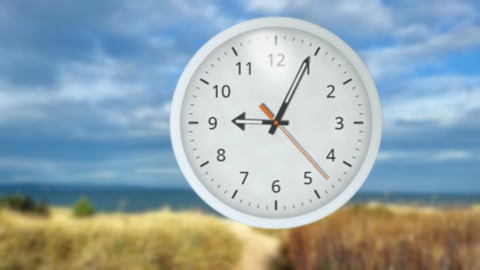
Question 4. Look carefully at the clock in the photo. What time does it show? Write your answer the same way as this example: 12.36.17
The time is 9.04.23
